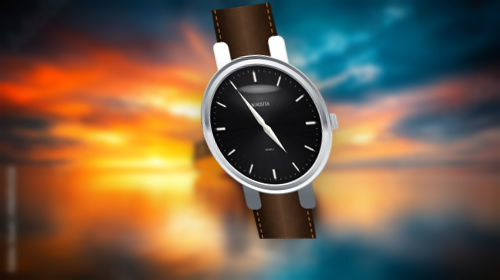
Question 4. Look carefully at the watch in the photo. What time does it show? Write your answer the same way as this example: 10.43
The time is 4.55
